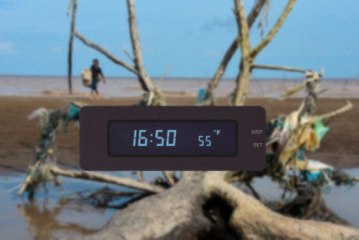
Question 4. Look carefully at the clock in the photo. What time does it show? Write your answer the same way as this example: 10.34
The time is 16.50
